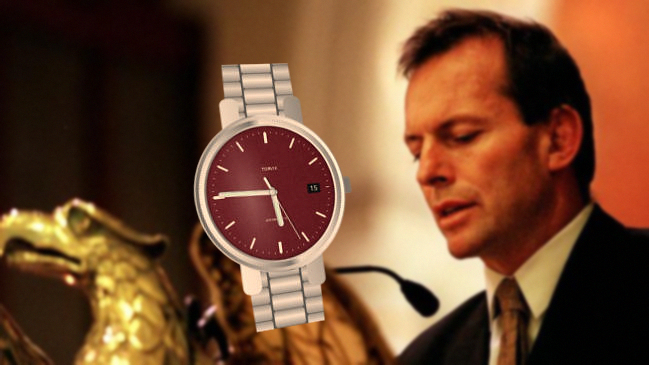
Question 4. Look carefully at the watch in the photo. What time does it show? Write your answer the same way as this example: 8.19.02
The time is 5.45.26
